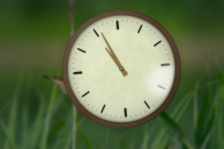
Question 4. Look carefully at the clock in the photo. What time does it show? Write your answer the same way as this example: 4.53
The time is 10.56
